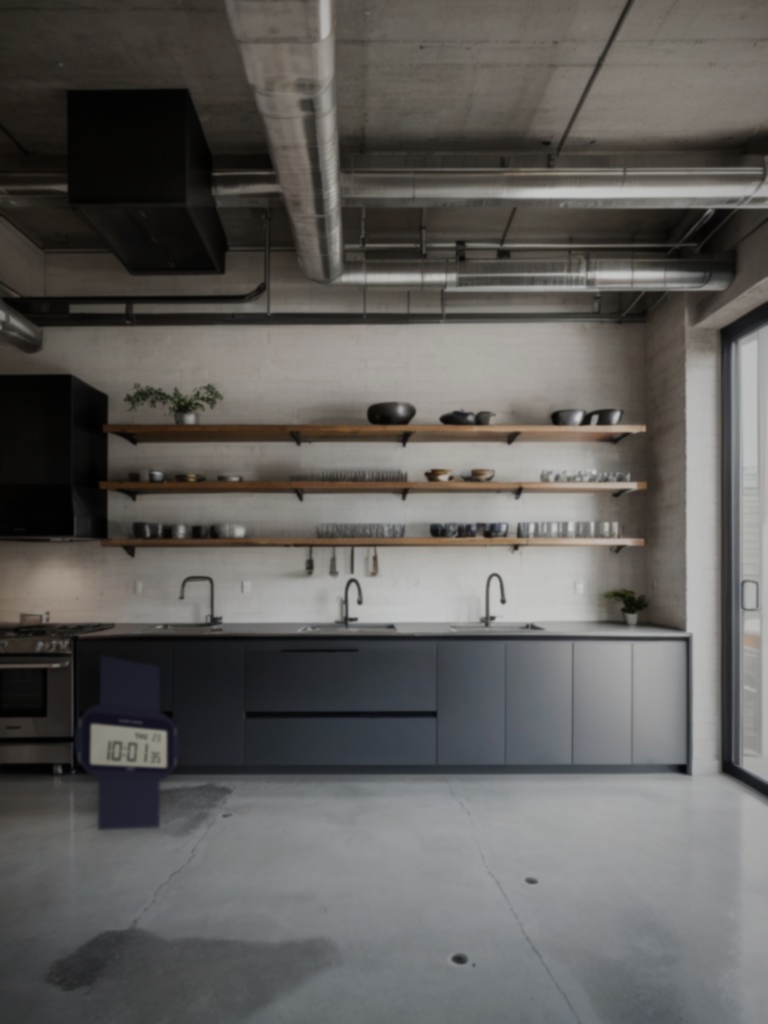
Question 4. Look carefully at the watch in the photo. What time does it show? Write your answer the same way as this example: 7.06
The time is 10.01
